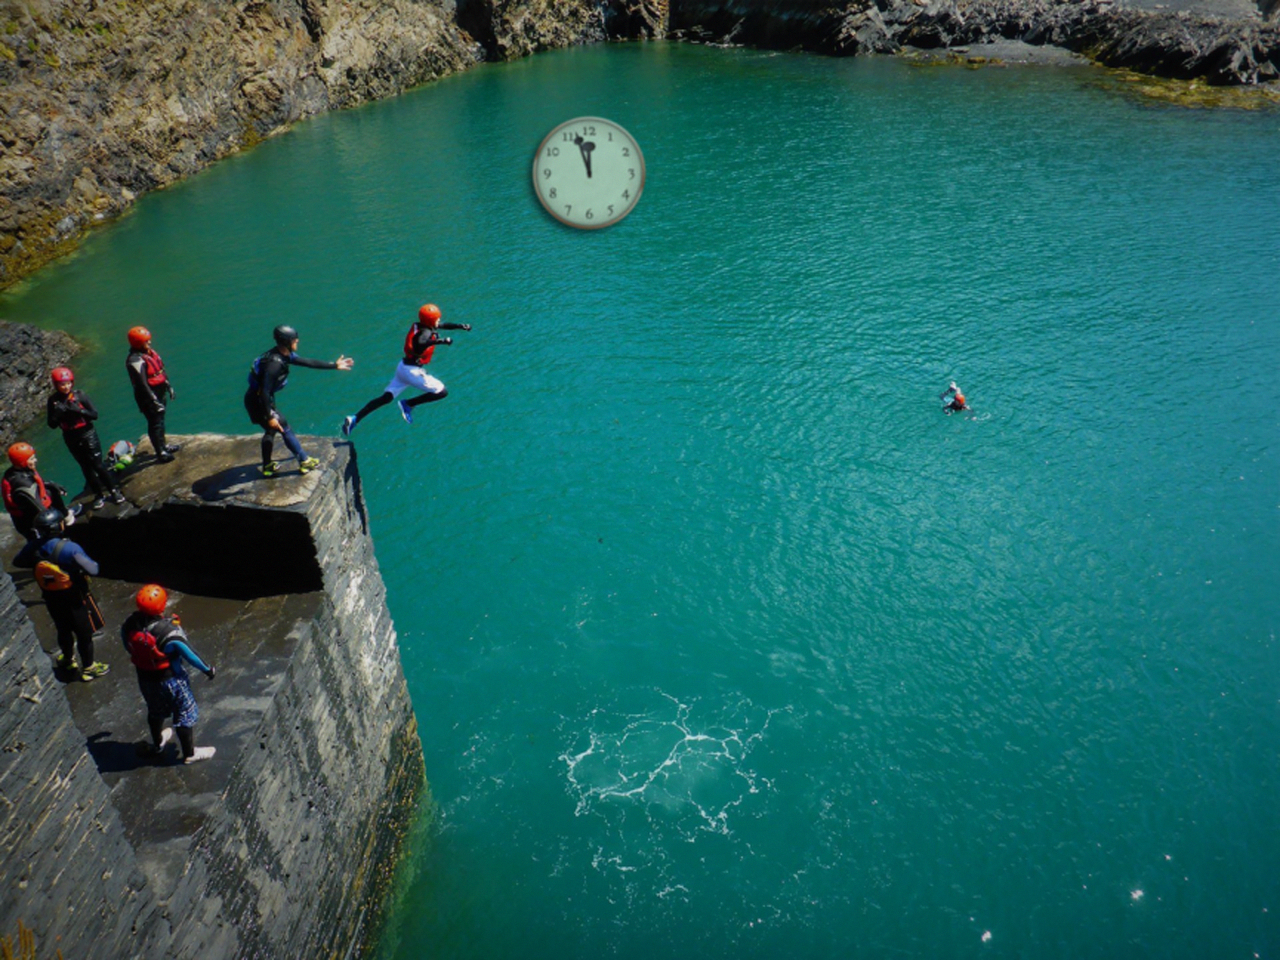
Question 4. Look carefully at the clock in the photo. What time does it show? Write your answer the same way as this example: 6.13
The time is 11.57
